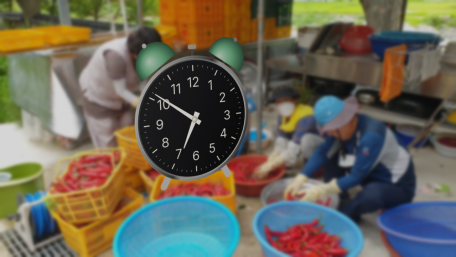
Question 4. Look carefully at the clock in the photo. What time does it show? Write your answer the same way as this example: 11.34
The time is 6.51
